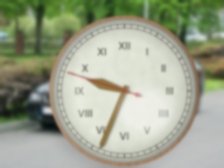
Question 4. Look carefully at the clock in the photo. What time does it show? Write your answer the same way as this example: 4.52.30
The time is 9.33.48
